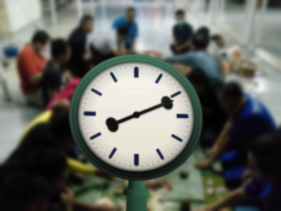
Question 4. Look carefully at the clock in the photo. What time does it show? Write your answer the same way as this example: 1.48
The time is 8.11
